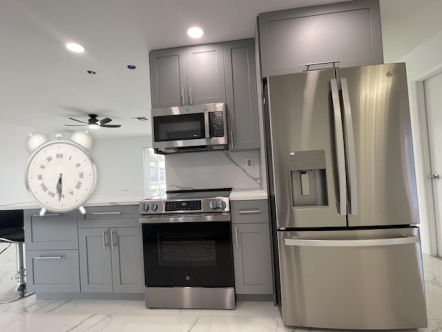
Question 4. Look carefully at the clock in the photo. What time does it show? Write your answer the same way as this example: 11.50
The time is 6.31
